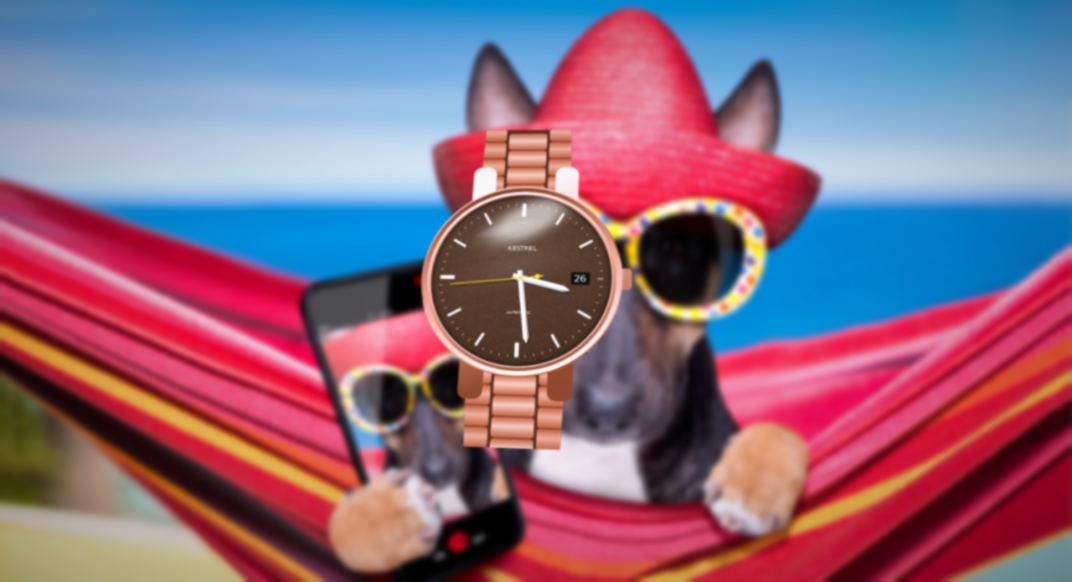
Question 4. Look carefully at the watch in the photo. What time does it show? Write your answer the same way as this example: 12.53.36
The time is 3.28.44
